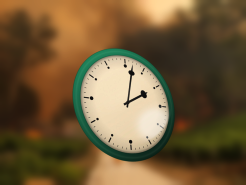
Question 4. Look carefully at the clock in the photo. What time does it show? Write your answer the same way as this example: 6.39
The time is 2.02
